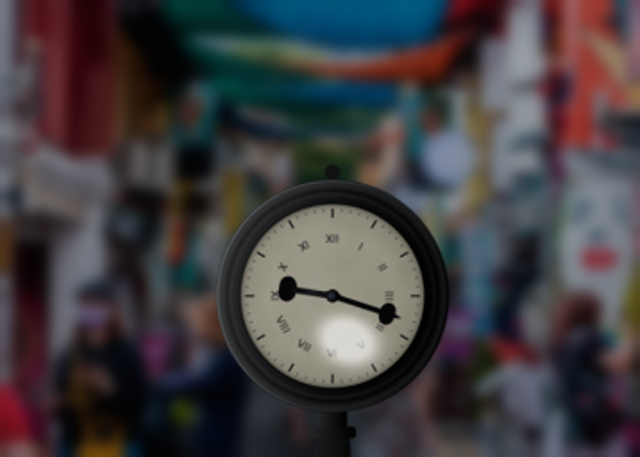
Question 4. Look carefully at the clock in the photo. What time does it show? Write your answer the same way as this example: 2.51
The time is 9.18
